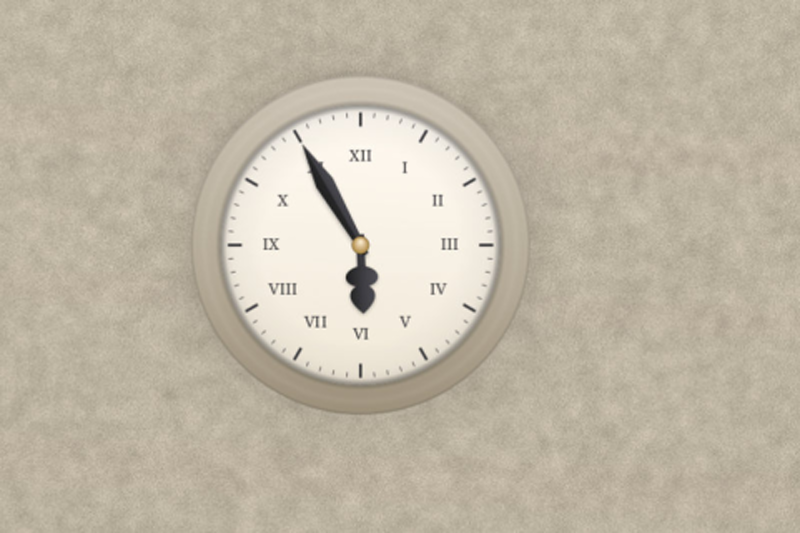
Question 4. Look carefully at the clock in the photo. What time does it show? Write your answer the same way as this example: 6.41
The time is 5.55
